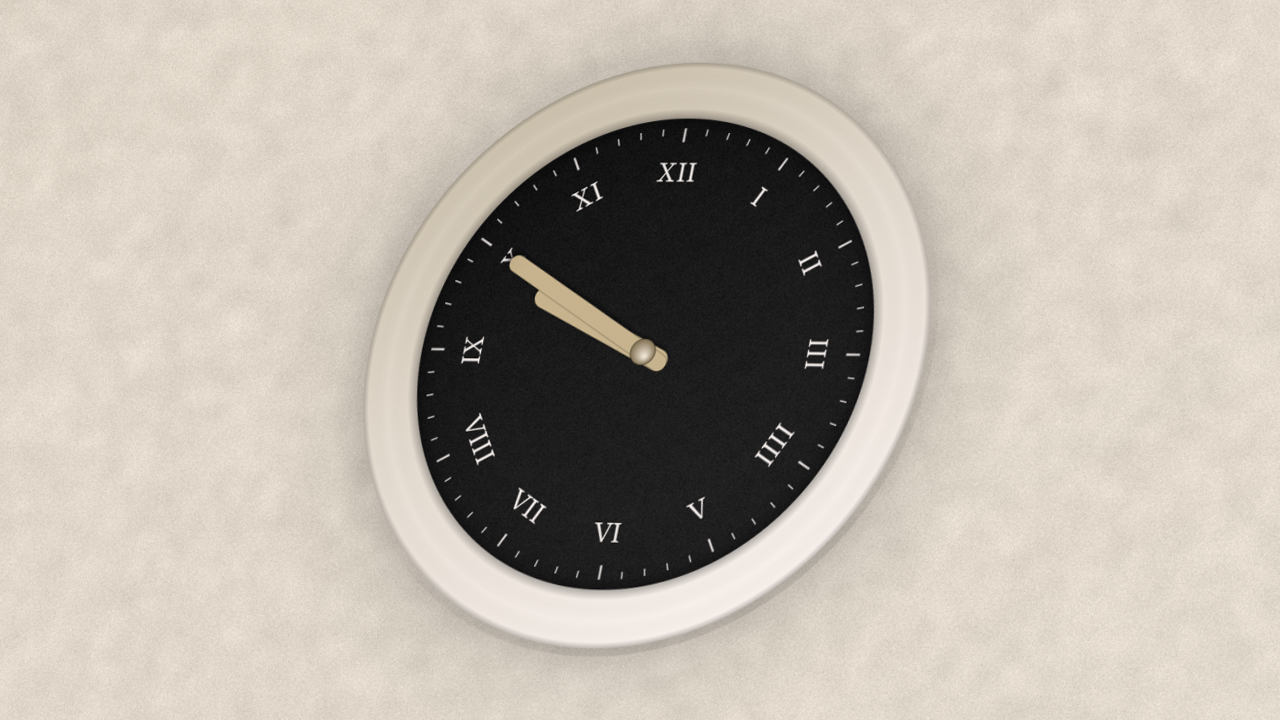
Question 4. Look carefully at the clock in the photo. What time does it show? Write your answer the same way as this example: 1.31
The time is 9.50
